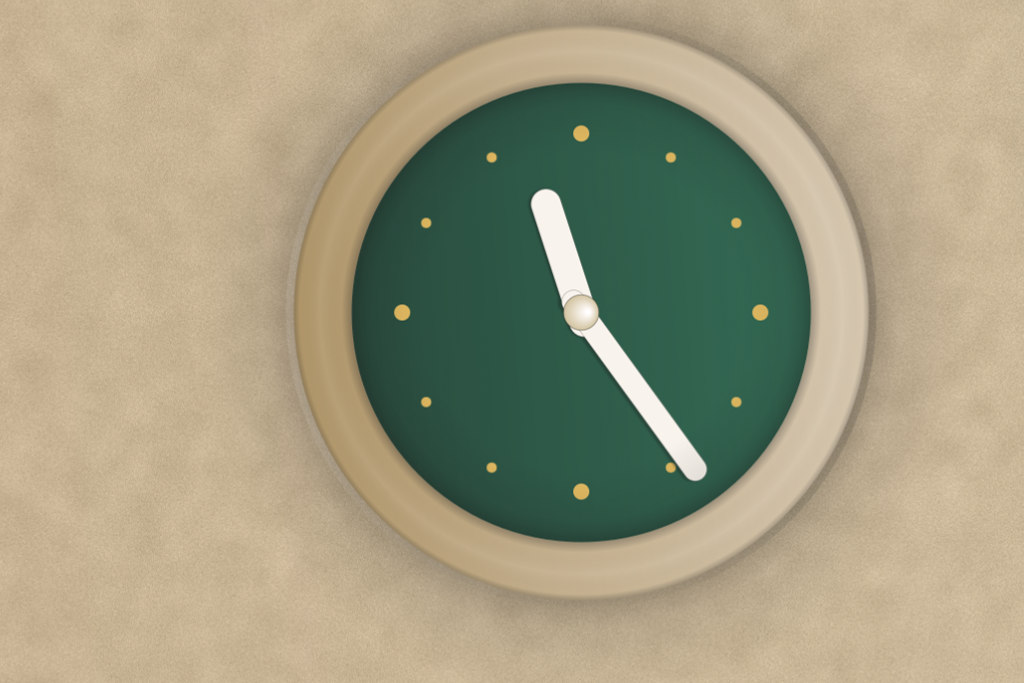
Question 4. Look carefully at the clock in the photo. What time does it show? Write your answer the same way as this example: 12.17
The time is 11.24
